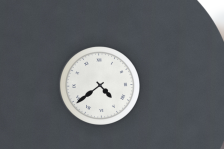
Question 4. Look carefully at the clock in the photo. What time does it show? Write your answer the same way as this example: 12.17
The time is 4.39
